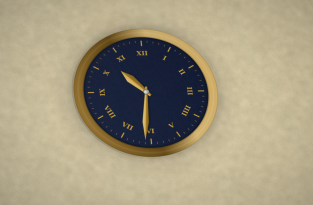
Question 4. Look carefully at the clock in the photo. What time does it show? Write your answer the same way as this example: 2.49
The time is 10.31
